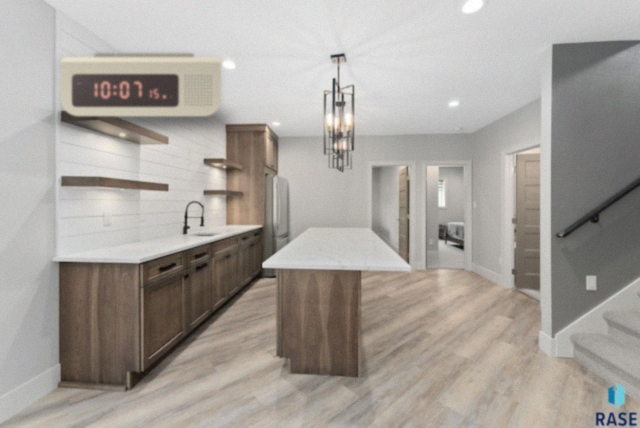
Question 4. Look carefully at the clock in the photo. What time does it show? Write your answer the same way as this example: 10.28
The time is 10.07
